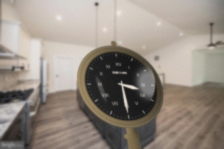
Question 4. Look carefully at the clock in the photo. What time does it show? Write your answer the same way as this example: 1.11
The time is 3.30
